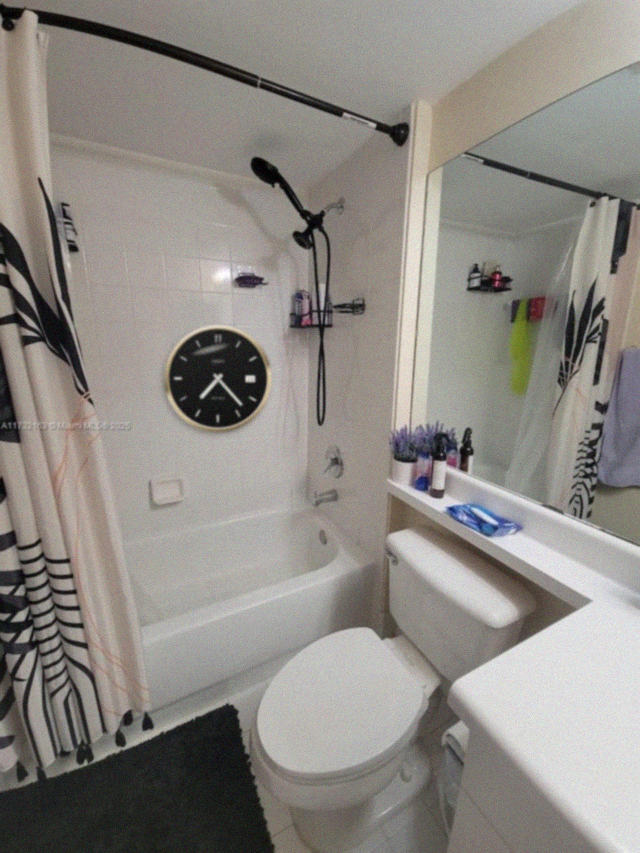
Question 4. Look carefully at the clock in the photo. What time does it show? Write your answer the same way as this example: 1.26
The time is 7.23
